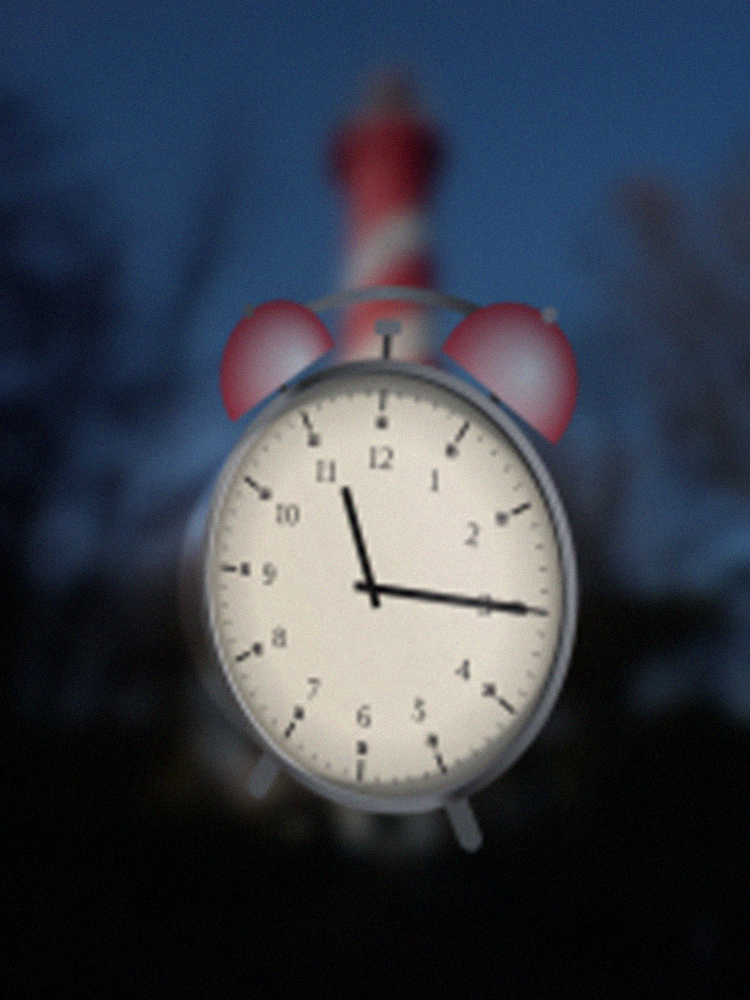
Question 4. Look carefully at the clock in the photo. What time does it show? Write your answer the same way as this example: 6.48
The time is 11.15
